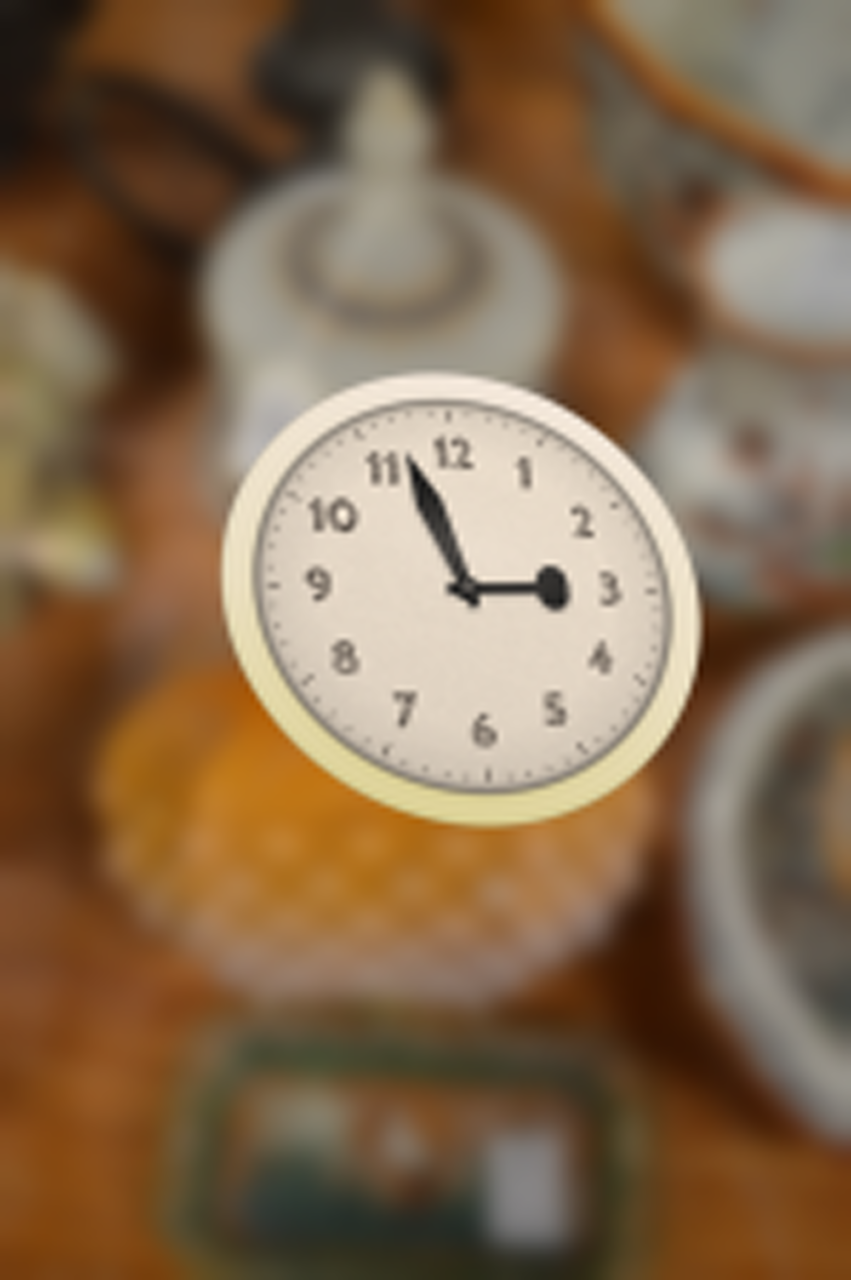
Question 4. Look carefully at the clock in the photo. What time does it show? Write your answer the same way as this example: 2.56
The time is 2.57
